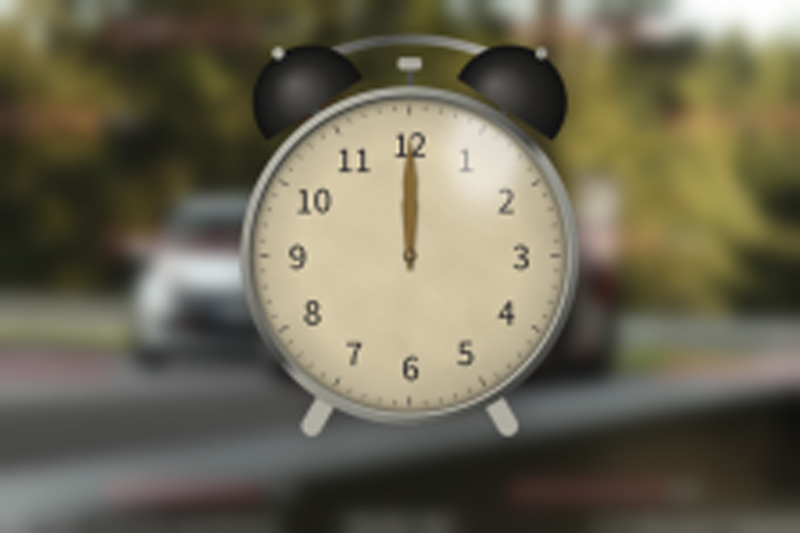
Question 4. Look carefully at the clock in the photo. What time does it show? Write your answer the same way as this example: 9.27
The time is 12.00
